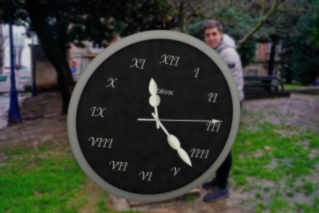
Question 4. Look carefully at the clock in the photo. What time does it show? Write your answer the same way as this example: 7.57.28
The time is 11.22.14
